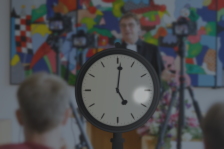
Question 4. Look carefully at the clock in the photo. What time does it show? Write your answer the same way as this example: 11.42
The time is 5.01
